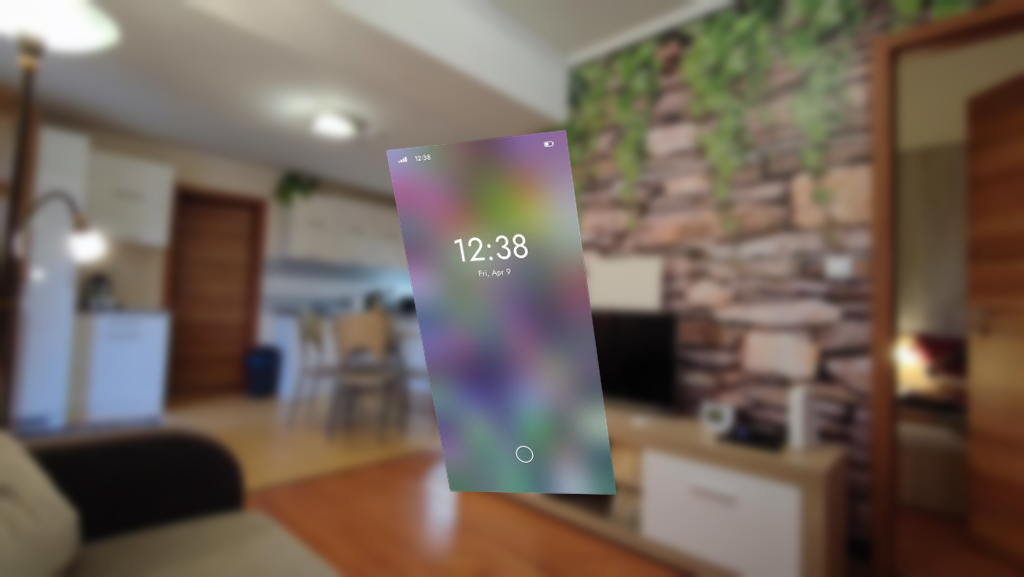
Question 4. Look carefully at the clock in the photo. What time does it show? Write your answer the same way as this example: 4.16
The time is 12.38
